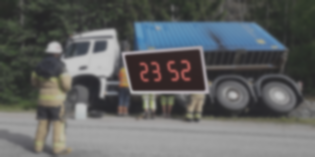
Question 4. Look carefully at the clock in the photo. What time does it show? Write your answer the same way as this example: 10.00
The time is 23.52
